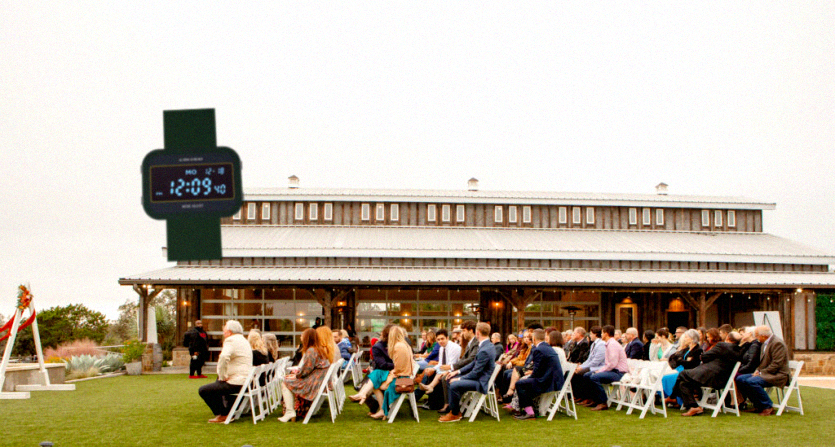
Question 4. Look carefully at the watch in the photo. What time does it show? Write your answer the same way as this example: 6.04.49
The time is 12.09.40
